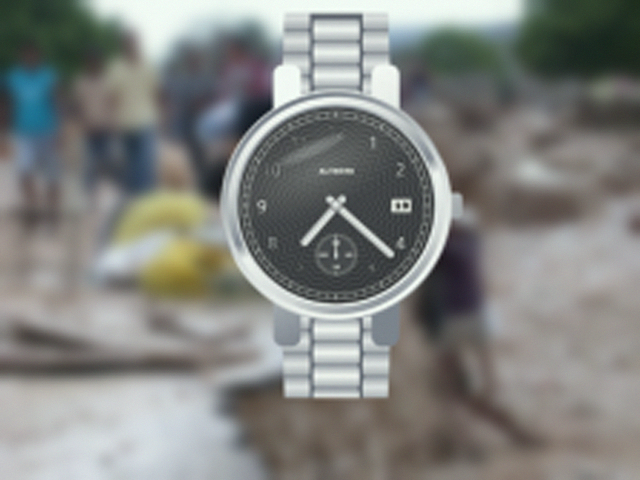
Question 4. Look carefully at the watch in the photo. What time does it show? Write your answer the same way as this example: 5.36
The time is 7.22
